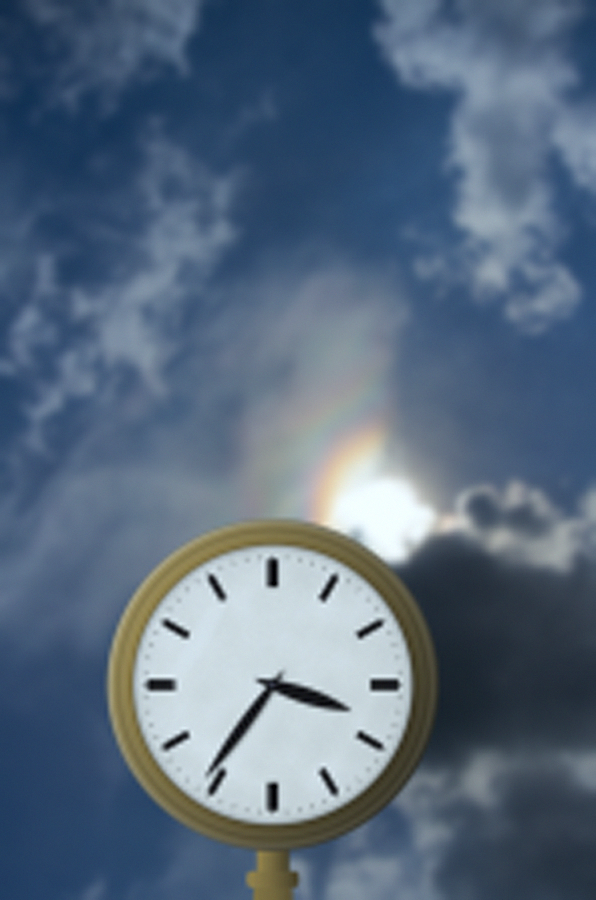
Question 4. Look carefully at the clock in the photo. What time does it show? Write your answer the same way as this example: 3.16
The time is 3.36
